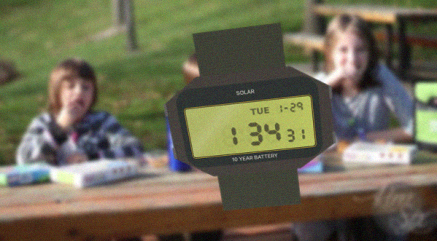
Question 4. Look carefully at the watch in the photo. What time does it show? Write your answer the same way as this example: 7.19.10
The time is 1.34.31
